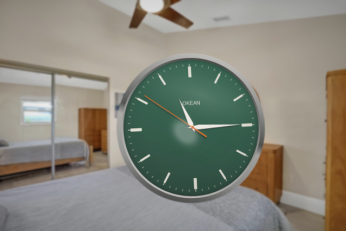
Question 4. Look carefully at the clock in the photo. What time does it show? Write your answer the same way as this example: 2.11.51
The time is 11.14.51
